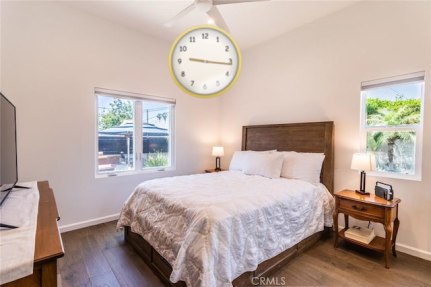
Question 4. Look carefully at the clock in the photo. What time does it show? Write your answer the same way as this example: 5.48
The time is 9.16
